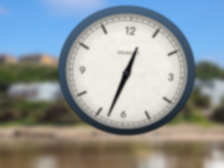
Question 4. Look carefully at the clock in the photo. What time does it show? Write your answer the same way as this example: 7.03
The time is 12.33
